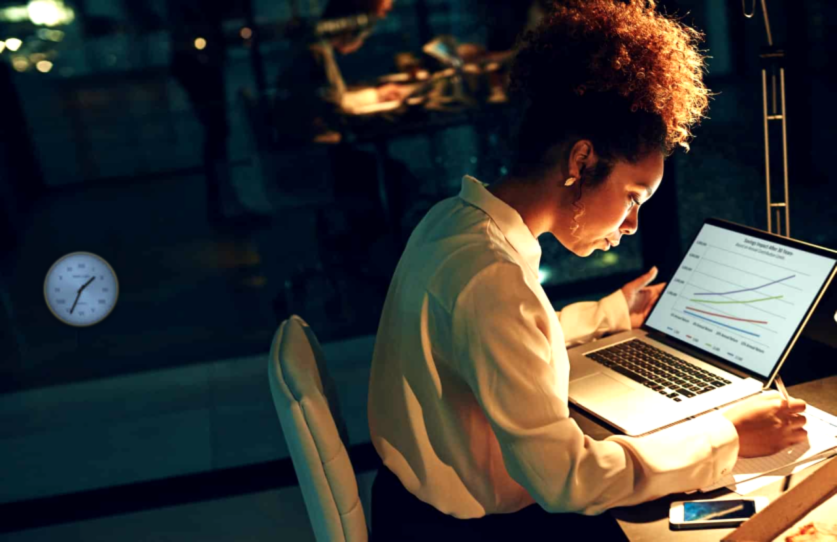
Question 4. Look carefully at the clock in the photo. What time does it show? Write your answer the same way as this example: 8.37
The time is 1.34
